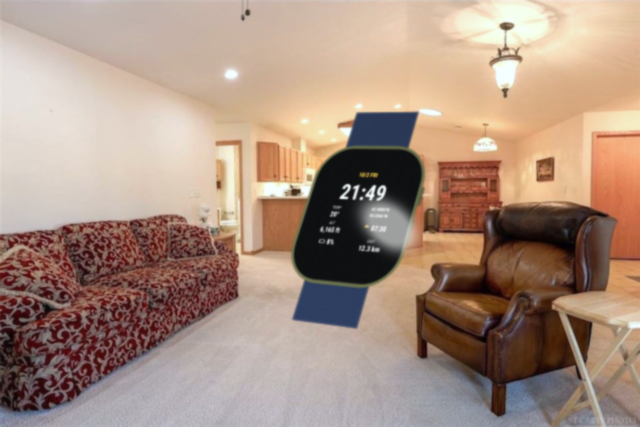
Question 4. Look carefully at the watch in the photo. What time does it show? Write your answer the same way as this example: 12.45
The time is 21.49
